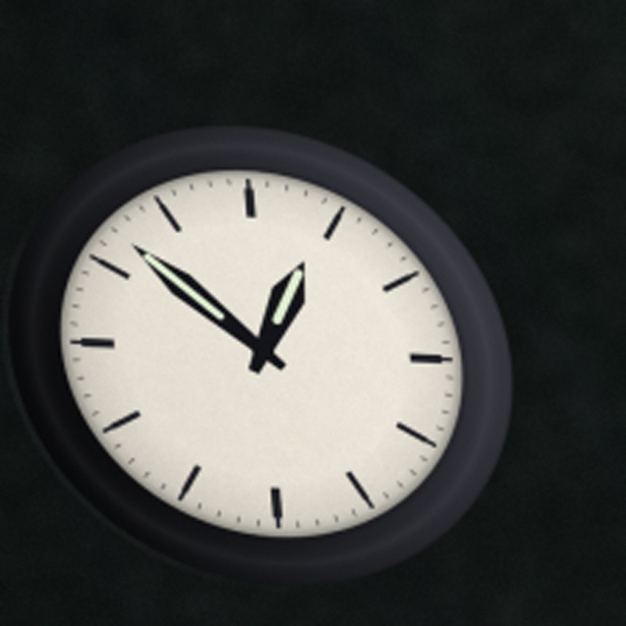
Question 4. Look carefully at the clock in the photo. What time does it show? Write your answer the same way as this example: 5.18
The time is 12.52
